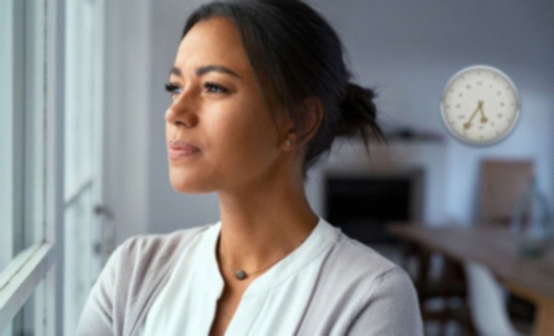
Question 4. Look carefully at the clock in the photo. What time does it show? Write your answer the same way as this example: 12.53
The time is 5.36
